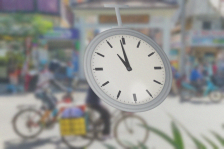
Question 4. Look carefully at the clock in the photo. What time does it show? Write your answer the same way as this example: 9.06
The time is 10.59
